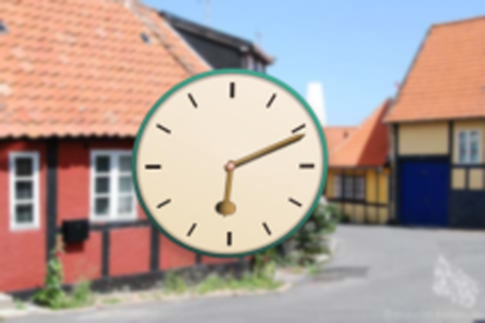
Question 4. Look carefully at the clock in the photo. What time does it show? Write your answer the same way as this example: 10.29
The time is 6.11
